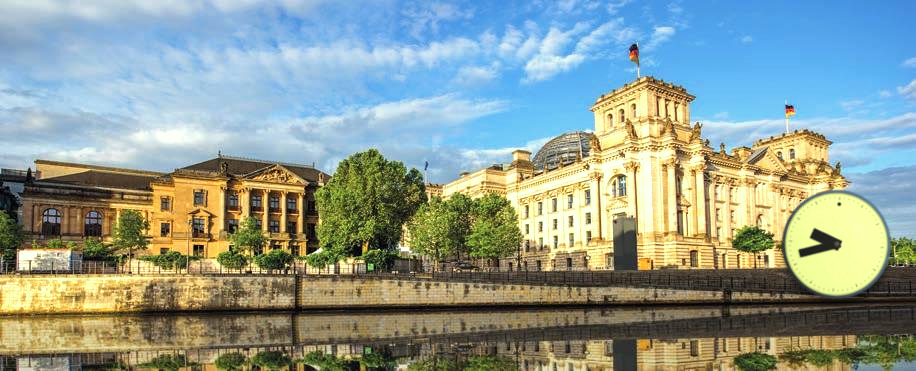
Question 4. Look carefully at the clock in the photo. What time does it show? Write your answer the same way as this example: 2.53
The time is 9.42
